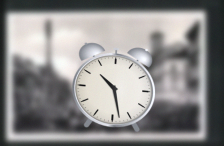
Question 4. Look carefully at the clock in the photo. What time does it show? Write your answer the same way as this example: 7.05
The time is 10.28
